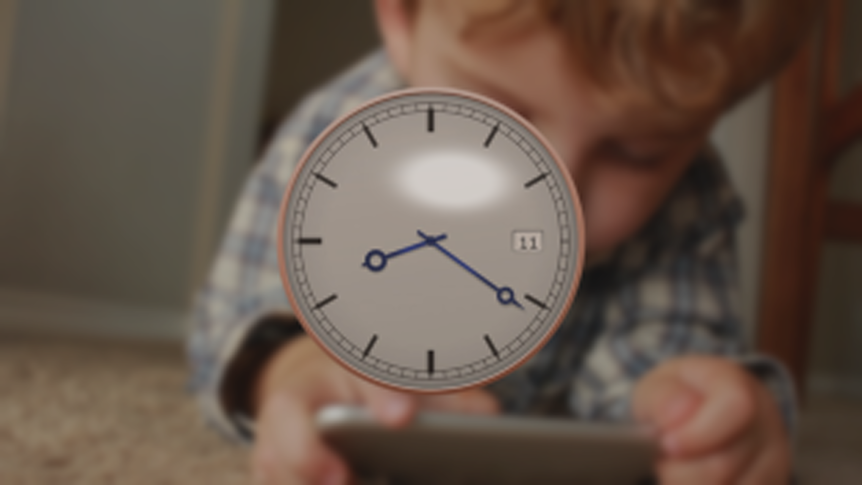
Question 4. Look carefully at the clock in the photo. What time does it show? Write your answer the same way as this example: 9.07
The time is 8.21
